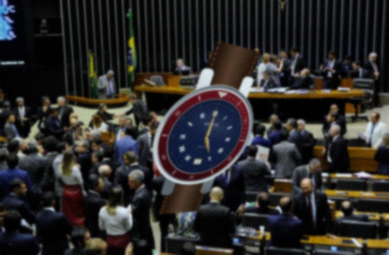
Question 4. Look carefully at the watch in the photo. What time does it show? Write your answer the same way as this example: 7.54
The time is 5.00
